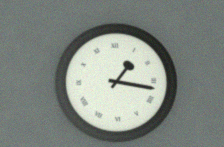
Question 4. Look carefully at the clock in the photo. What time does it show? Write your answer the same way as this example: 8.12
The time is 1.17
